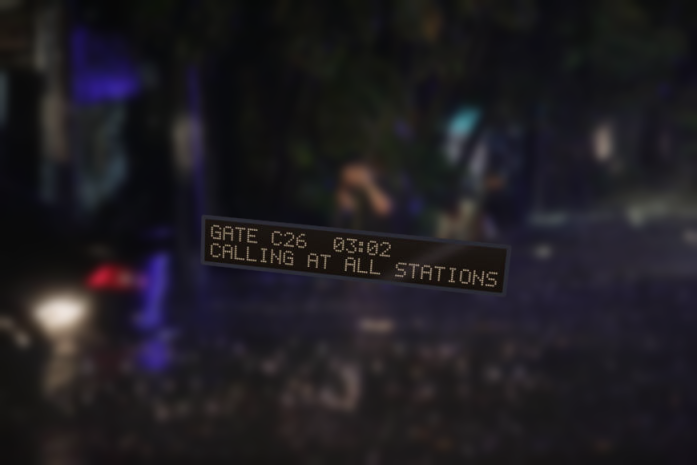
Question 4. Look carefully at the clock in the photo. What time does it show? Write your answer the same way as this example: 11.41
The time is 3.02
